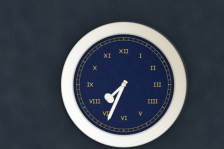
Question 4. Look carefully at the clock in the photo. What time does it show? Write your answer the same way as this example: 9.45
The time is 7.34
